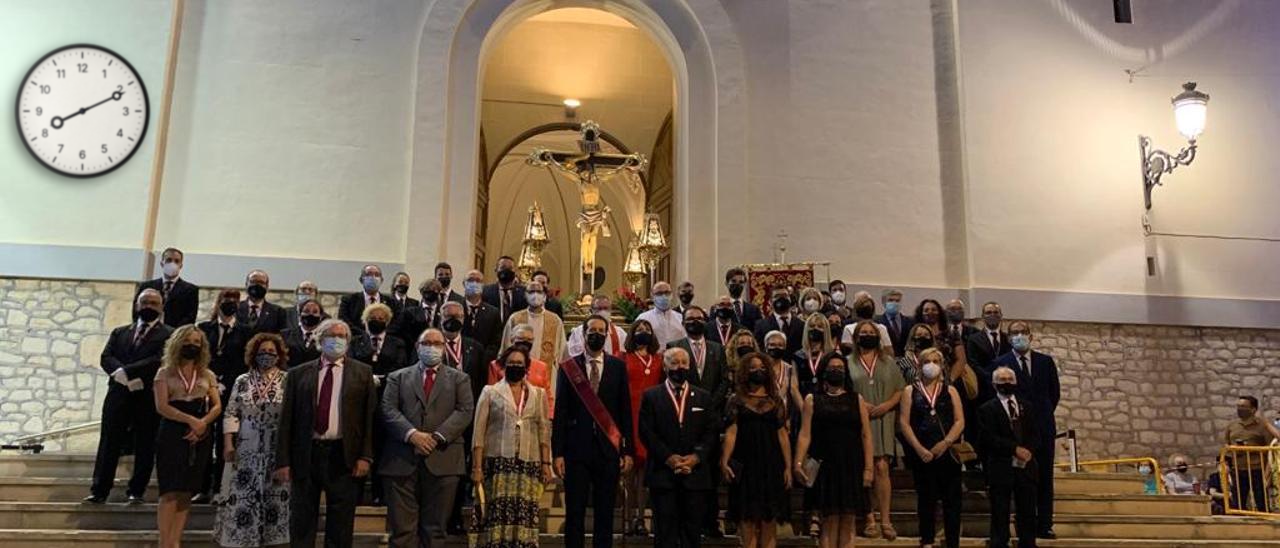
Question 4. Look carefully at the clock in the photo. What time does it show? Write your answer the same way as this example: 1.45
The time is 8.11
